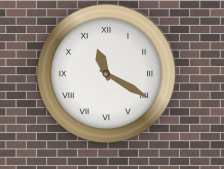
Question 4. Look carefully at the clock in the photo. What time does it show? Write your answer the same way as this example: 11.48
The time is 11.20
